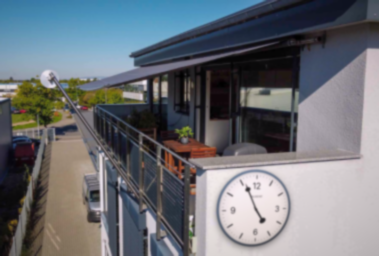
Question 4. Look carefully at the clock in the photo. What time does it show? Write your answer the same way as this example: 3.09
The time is 4.56
